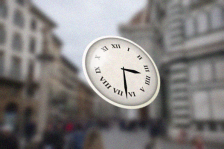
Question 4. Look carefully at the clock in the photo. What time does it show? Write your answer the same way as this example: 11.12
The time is 3.32
